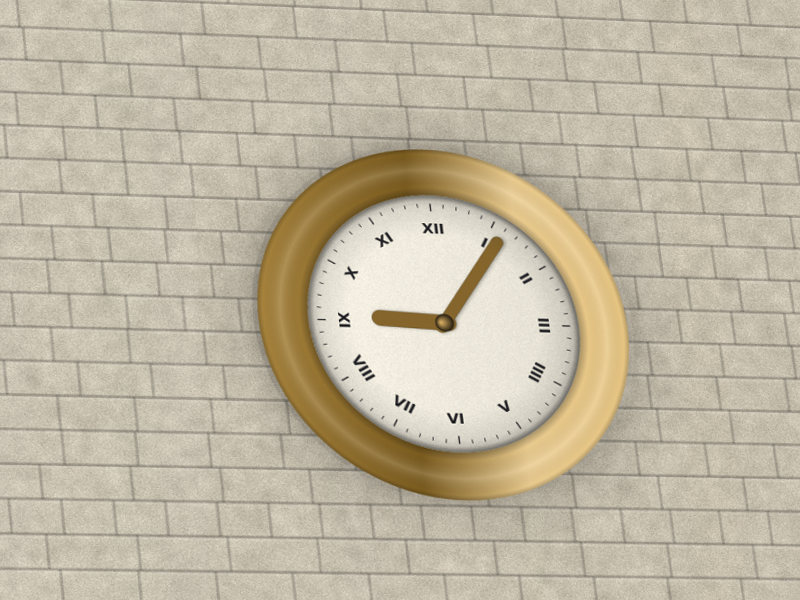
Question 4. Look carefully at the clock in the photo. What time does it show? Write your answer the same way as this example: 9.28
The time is 9.06
